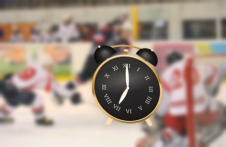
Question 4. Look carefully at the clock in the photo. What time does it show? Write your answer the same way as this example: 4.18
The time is 7.00
